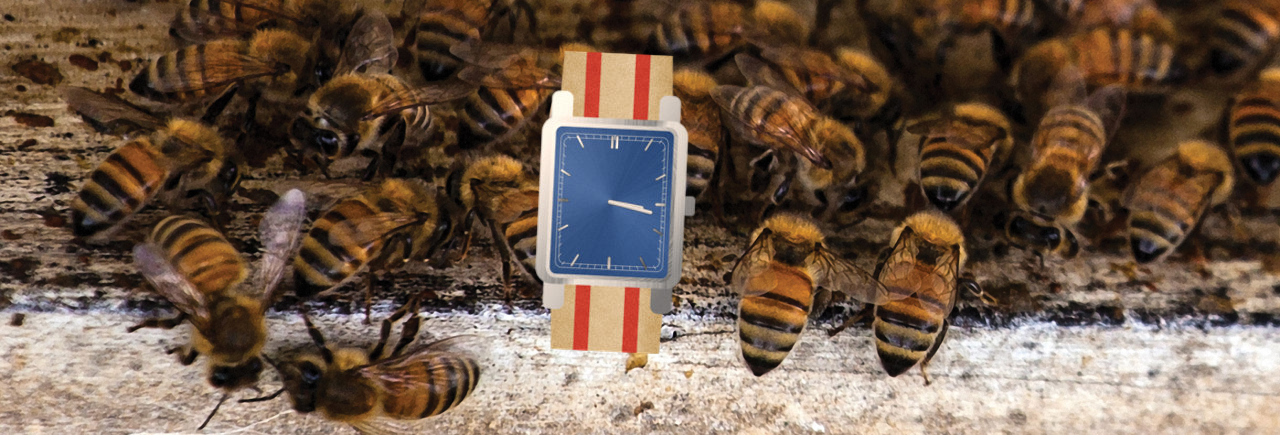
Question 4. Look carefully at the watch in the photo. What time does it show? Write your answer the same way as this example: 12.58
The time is 3.17
